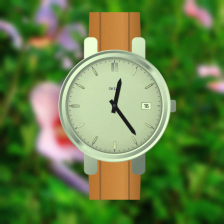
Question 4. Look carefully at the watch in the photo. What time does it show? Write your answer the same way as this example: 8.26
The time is 12.24
